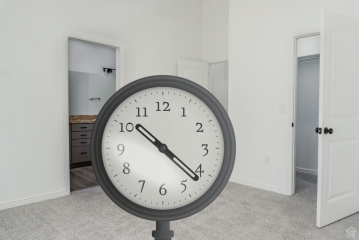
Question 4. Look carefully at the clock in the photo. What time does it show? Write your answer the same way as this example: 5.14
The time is 10.22
